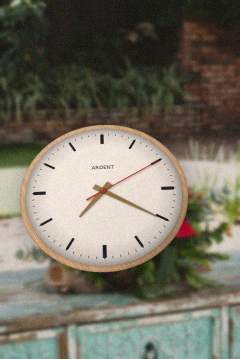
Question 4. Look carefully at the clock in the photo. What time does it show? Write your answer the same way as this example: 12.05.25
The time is 7.20.10
